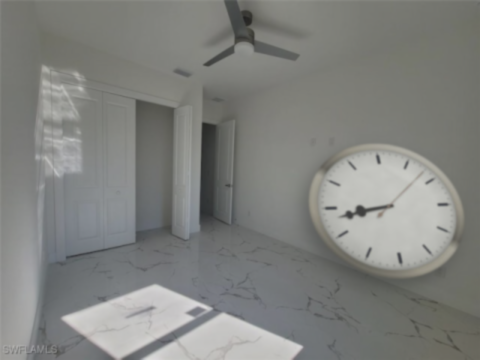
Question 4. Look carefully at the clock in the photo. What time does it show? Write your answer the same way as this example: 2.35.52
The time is 8.43.08
